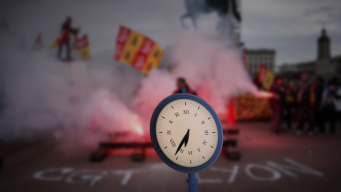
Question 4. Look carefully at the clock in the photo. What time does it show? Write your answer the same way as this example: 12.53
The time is 6.36
